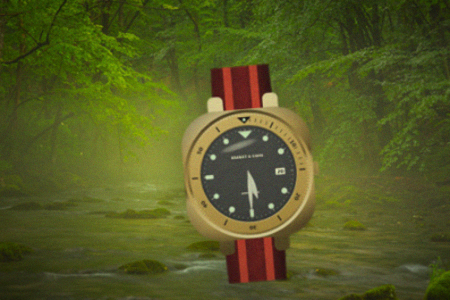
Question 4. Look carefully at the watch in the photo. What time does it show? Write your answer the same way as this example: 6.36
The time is 5.30
